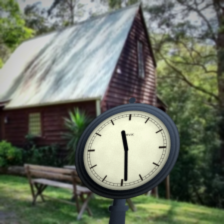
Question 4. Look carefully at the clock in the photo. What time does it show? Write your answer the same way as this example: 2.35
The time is 11.29
